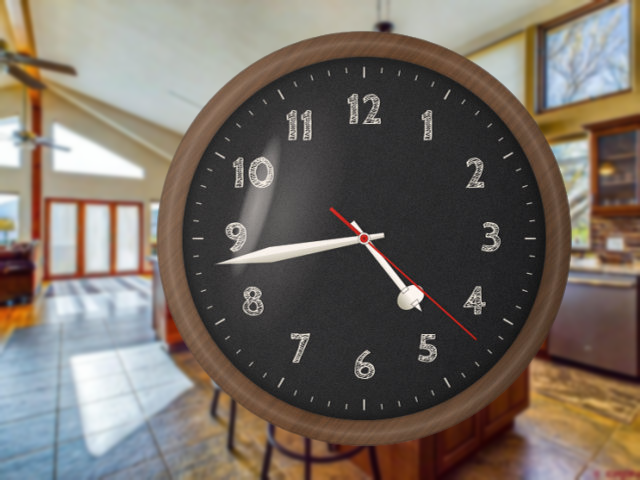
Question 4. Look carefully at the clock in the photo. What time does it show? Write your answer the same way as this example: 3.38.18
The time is 4.43.22
